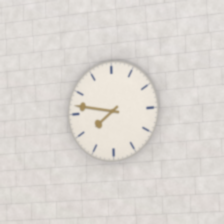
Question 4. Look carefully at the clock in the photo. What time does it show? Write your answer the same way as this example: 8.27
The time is 7.47
